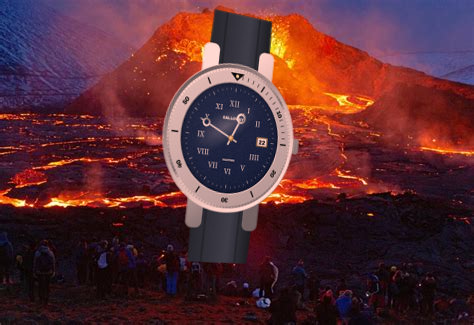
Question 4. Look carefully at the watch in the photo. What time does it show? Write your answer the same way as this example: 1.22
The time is 12.49
